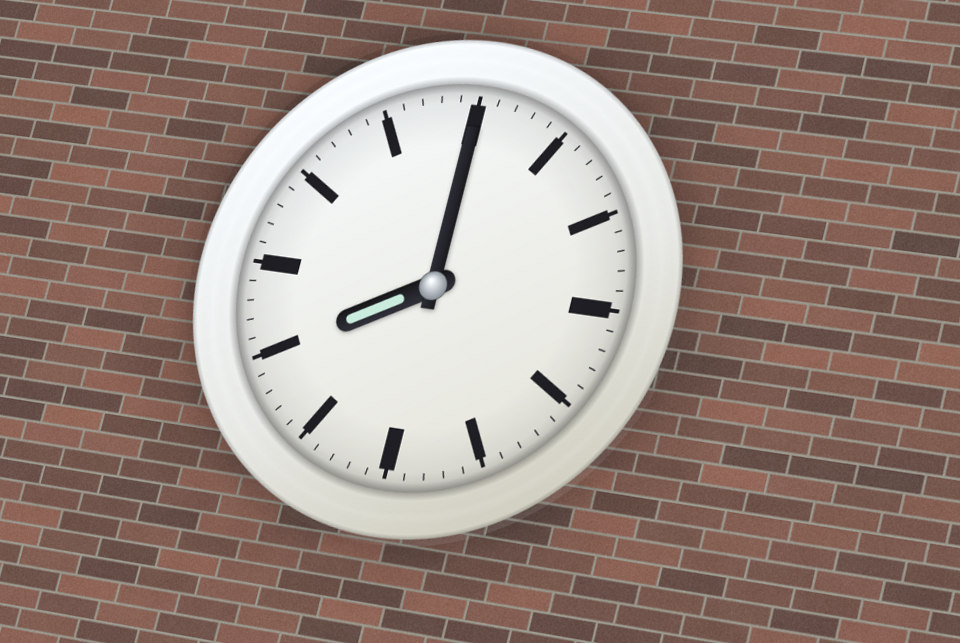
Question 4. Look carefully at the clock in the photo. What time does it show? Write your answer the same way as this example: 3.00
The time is 8.00
